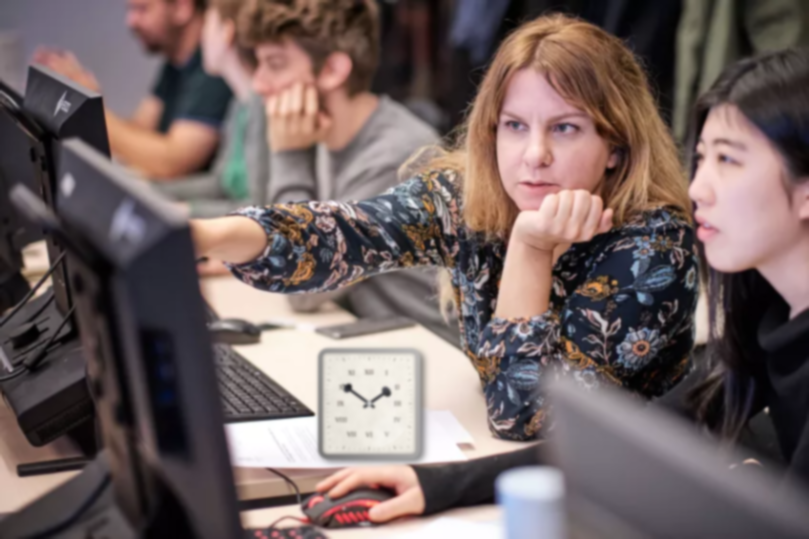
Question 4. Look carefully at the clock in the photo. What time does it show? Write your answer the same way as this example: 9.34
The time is 1.51
